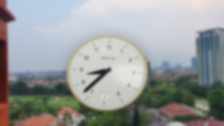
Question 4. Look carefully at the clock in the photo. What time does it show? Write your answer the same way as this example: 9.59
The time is 8.37
